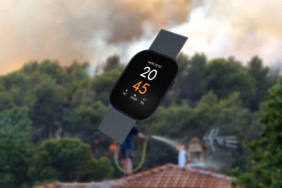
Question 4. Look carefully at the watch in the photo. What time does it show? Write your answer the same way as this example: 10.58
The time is 20.45
